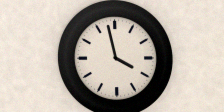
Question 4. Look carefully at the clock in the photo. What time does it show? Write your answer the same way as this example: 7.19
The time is 3.58
